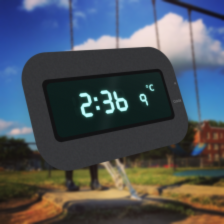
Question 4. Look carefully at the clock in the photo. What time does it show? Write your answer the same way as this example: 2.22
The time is 2.36
